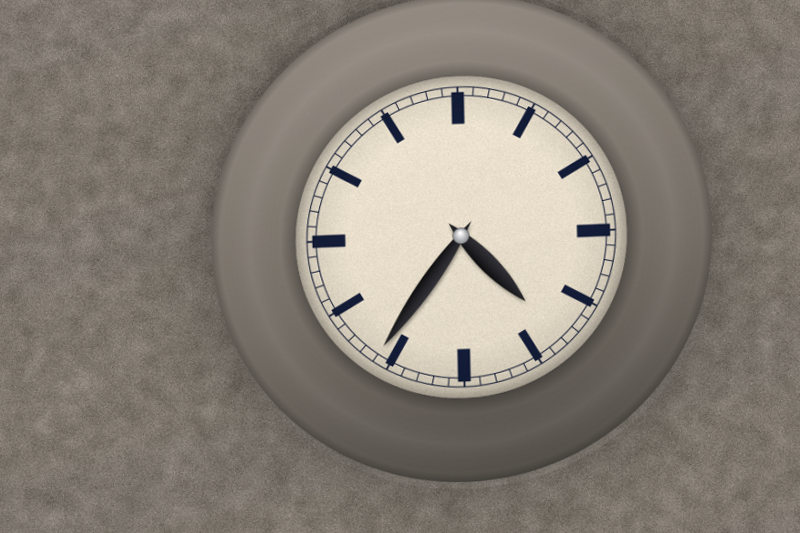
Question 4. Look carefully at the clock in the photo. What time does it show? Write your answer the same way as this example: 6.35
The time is 4.36
